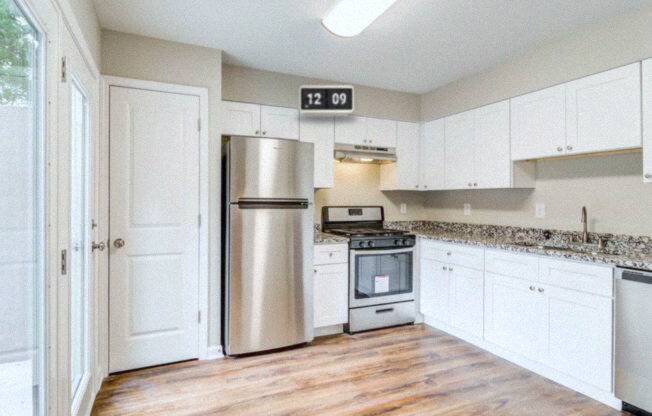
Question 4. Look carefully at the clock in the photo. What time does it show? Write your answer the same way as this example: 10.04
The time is 12.09
